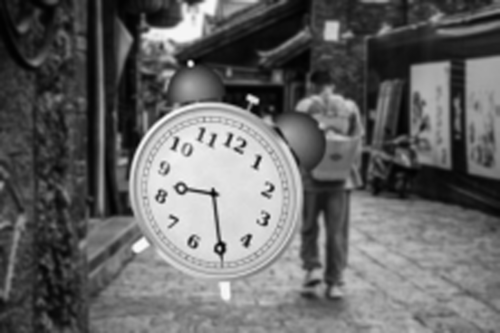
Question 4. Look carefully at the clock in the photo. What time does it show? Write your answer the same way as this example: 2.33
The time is 8.25
